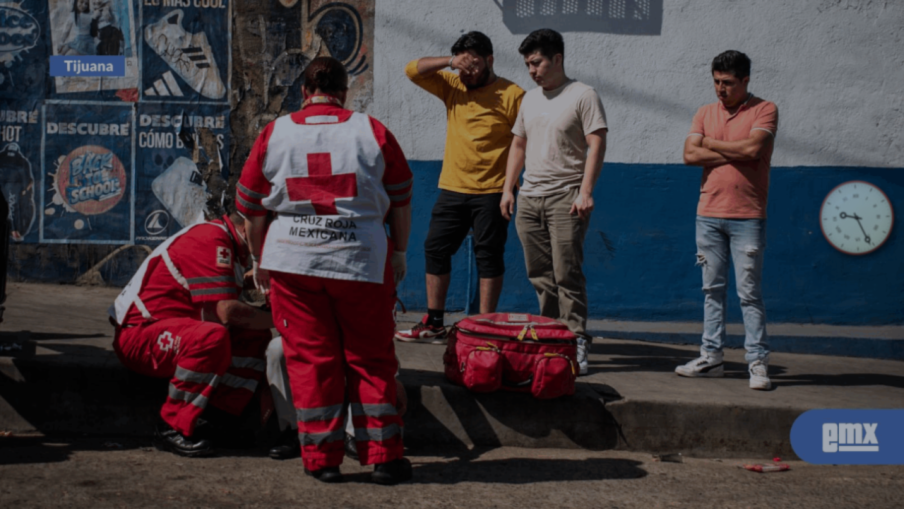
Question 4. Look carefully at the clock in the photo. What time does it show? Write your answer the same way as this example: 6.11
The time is 9.26
